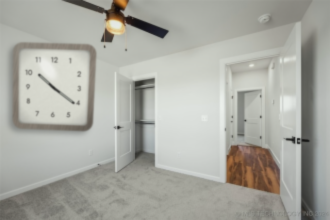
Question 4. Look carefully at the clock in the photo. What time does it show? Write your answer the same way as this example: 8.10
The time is 10.21
